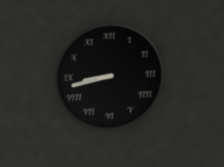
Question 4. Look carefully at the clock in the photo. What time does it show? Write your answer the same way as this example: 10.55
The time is 8.43
